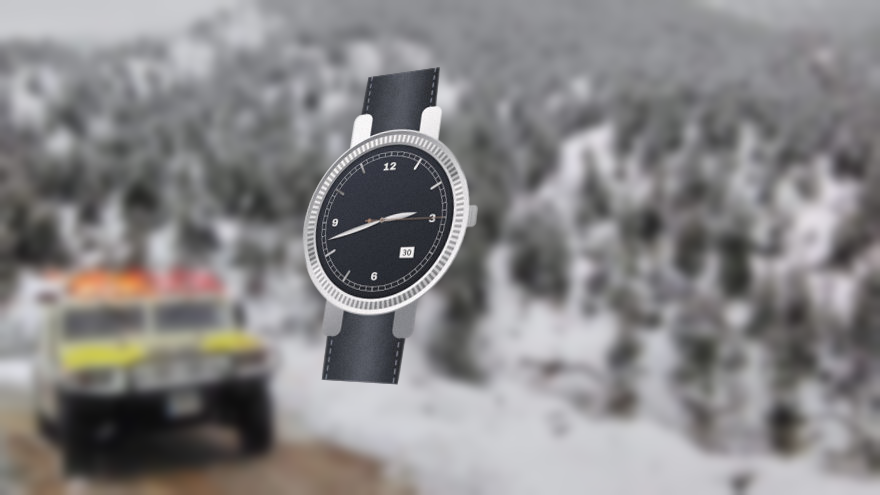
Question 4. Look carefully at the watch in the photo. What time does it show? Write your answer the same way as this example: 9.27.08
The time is 2.42.15
